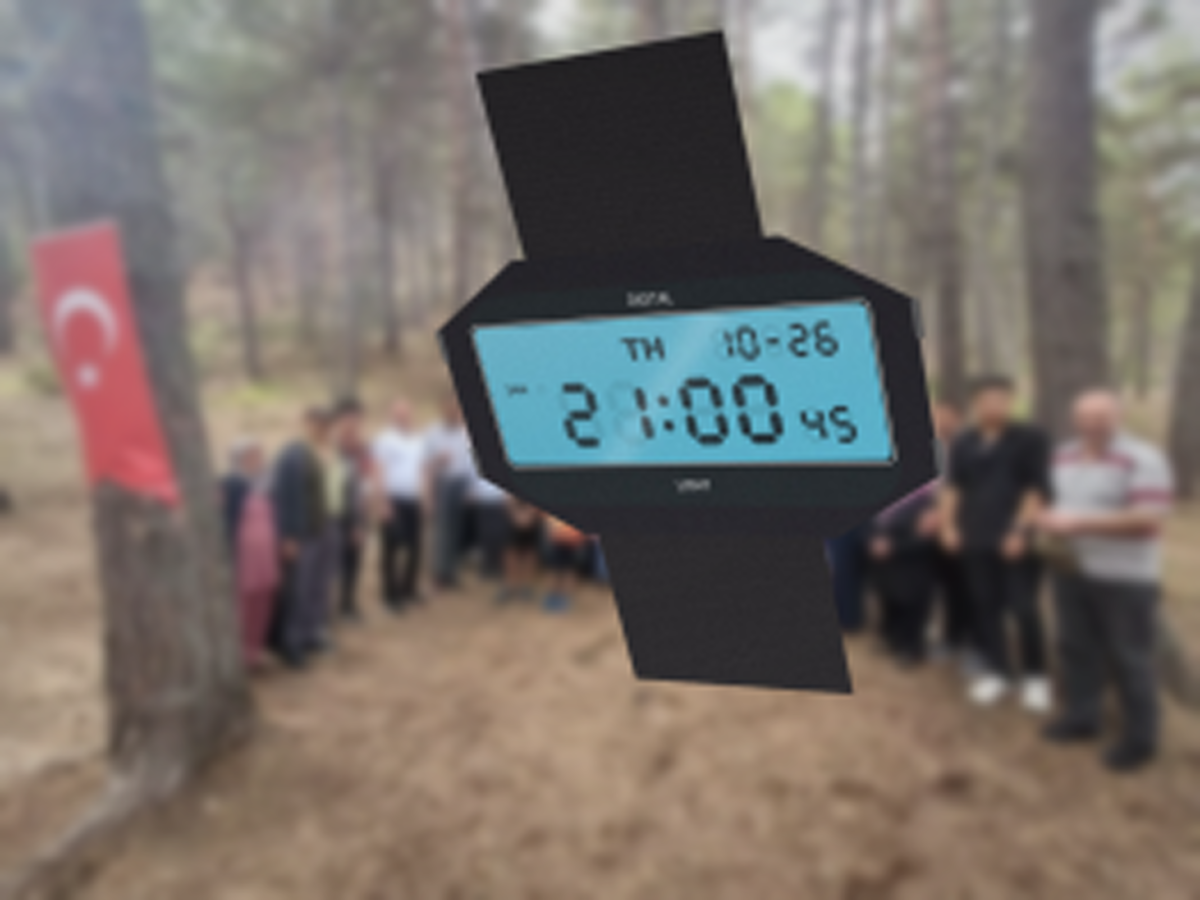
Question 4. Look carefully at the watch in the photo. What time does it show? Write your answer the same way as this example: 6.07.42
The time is 21.00.45
